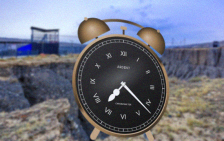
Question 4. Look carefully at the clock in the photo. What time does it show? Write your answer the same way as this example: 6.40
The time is 7.22
